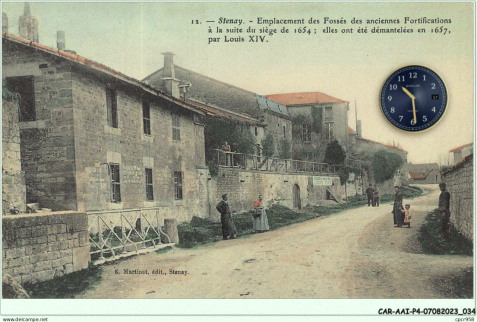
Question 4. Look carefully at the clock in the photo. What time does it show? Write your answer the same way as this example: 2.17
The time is 10.29
